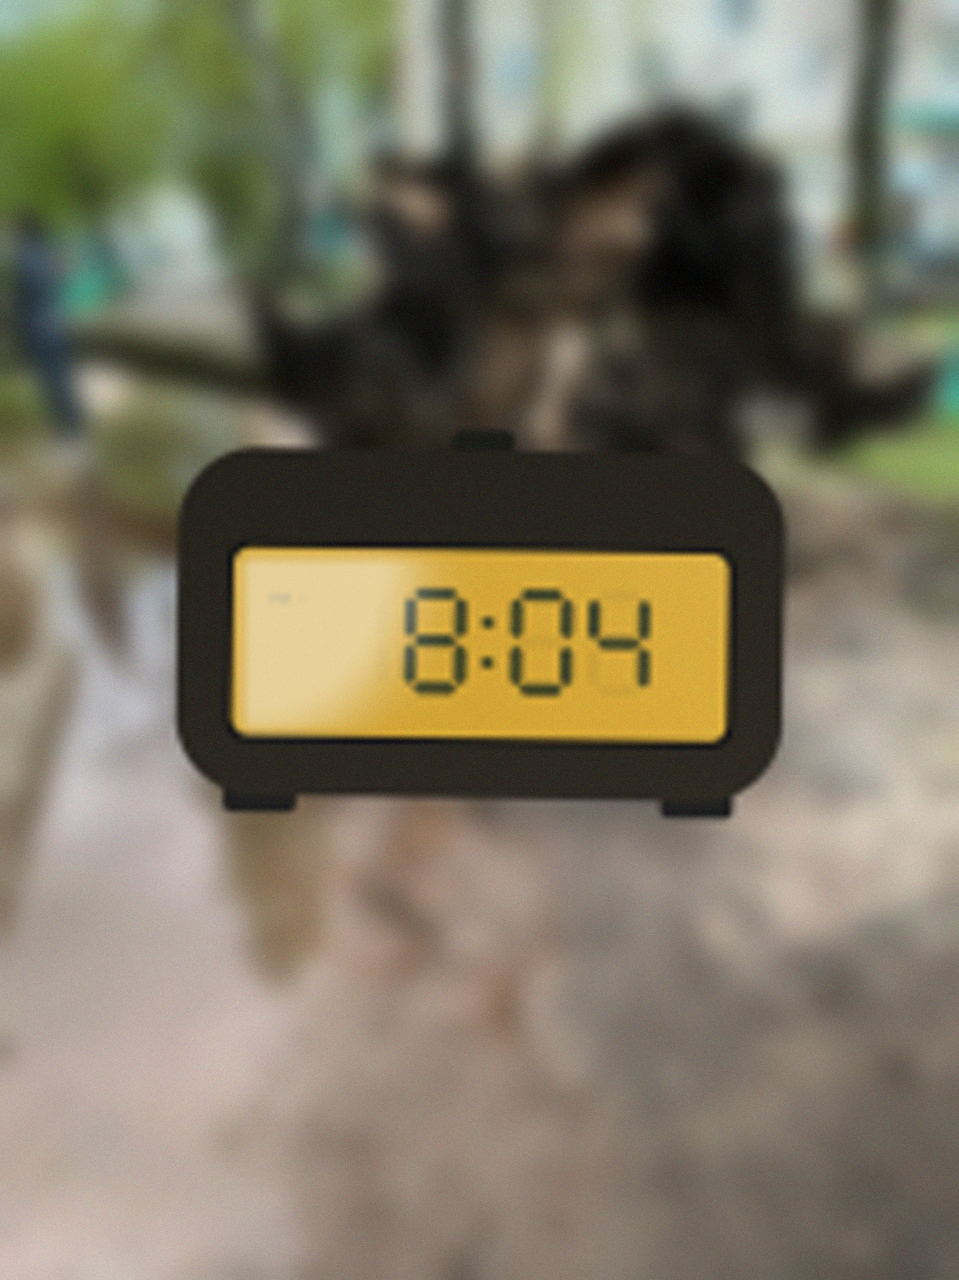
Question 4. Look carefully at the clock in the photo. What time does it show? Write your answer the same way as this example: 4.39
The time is 8.04
